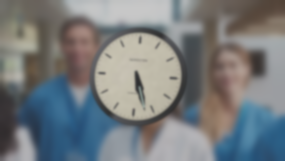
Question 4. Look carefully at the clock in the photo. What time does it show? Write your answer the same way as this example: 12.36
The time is 5.27
